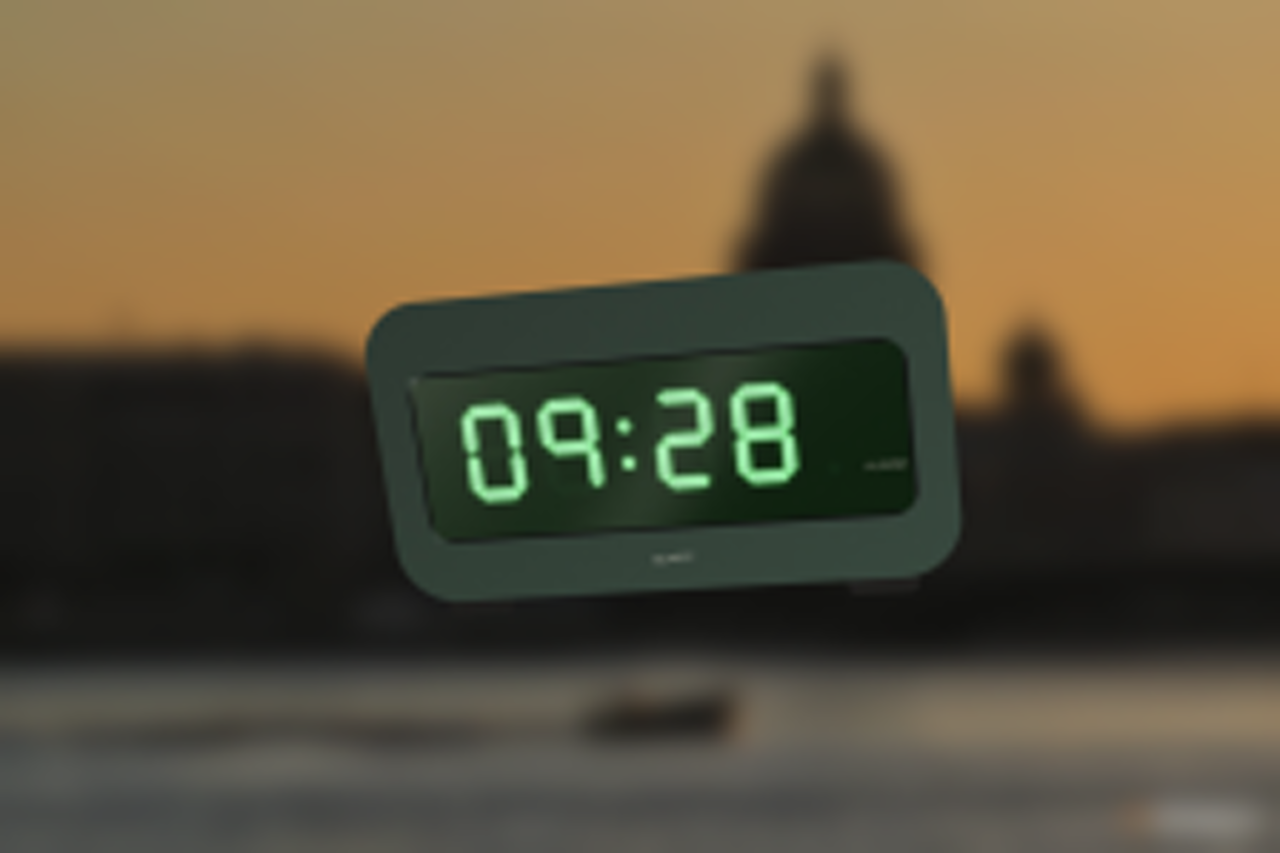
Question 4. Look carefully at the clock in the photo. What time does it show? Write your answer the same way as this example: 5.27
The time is 9.28
